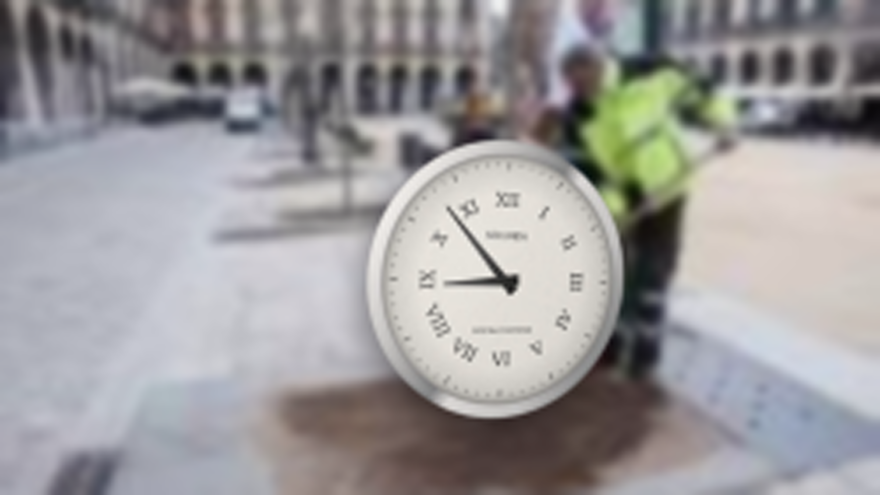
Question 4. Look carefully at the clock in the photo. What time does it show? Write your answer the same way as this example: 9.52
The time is 8.53
